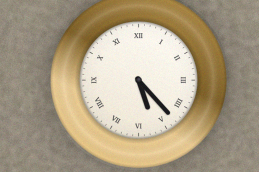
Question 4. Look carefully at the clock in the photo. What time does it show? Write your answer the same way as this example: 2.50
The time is 5.23
